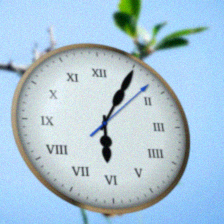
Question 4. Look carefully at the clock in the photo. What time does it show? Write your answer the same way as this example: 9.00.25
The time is 6.05.08
